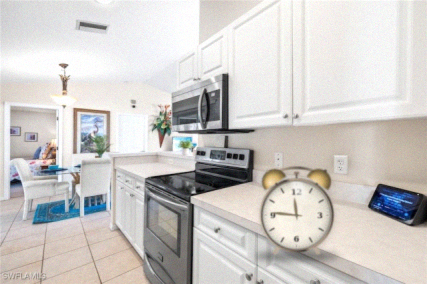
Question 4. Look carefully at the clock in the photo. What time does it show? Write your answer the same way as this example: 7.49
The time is 11.46
